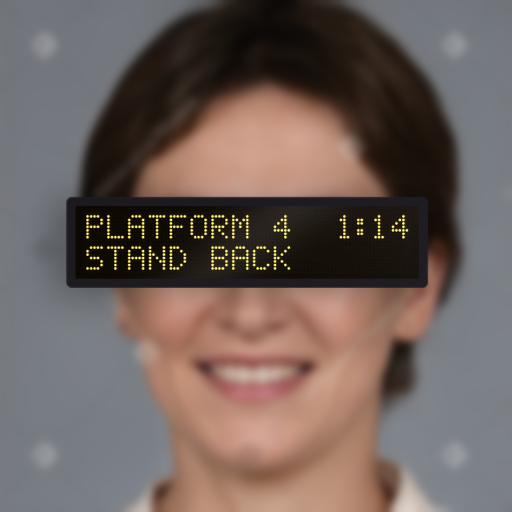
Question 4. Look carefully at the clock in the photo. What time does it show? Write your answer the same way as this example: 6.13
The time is 1.14
